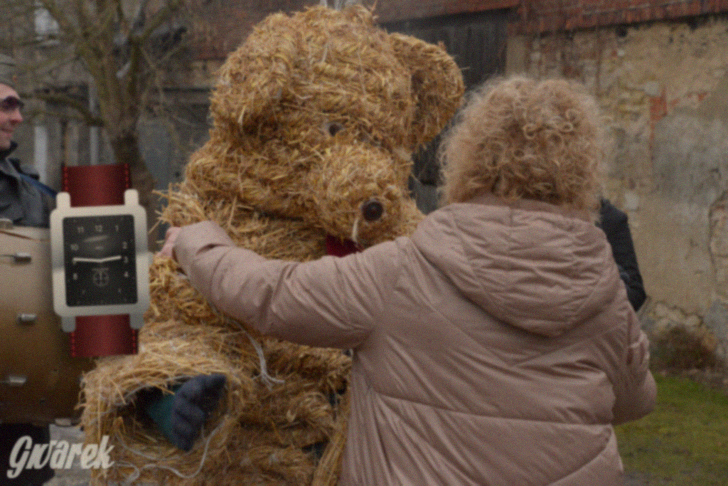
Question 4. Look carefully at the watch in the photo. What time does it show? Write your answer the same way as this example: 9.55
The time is 2.46
